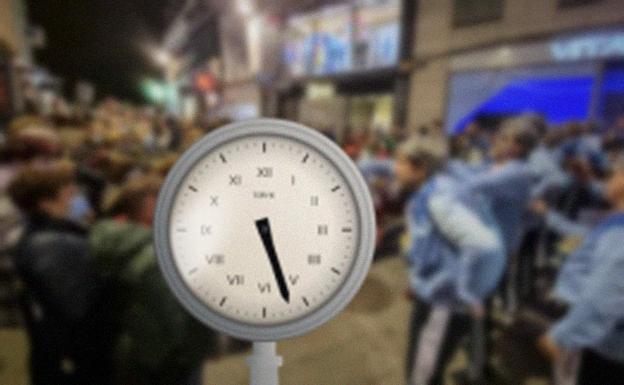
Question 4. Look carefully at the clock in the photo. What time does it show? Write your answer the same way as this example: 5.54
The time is 5.27
